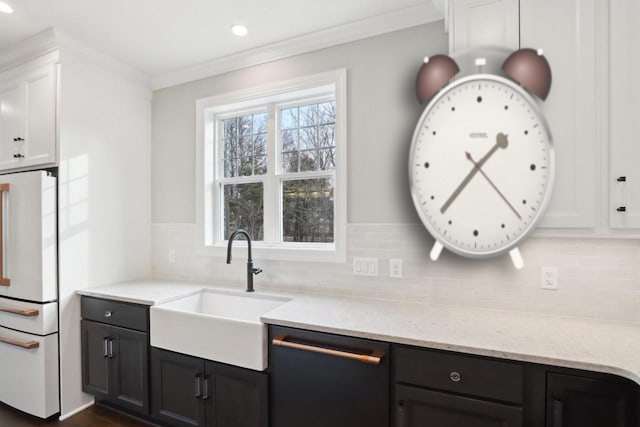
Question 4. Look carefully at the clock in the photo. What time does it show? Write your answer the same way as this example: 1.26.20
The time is 1.37.22
